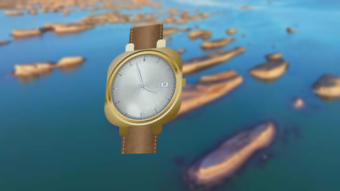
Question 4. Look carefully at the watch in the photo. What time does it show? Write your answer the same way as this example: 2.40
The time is 3.57
